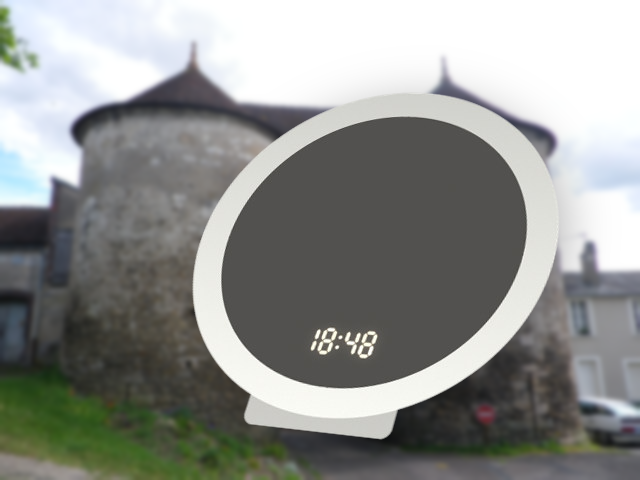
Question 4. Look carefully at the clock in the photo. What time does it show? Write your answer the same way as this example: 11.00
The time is 18.48
